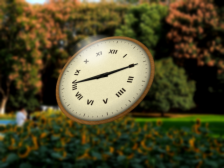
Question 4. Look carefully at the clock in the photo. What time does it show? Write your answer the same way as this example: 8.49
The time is 8.10
